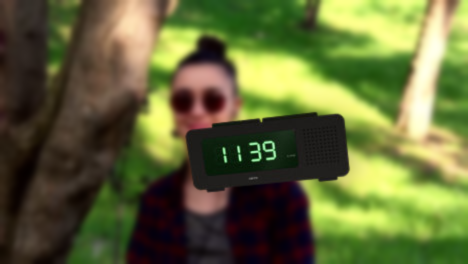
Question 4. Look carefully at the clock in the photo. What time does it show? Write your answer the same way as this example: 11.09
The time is 11.39
